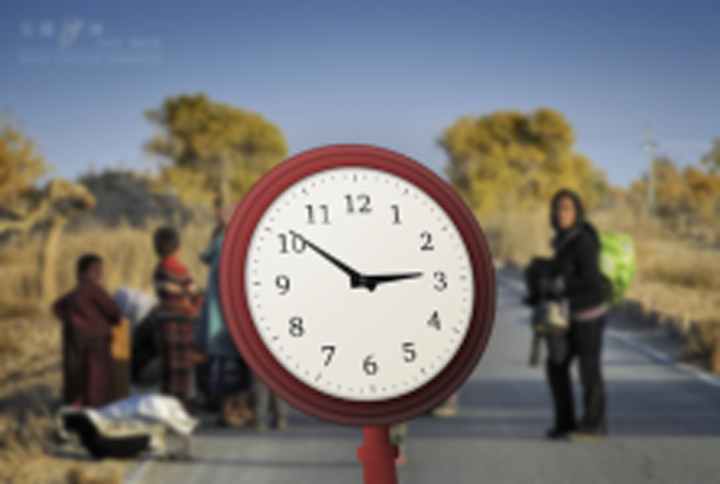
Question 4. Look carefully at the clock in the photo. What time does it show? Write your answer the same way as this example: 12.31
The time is 2.51
